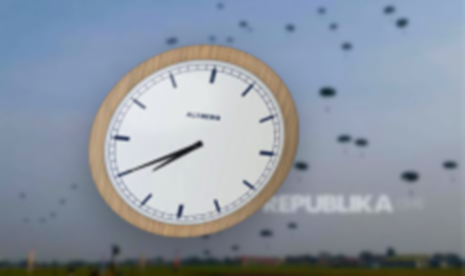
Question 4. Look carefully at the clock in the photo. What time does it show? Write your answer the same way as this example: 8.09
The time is 7.40
